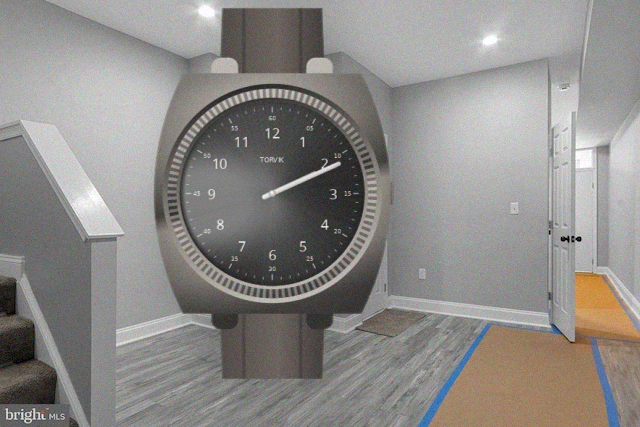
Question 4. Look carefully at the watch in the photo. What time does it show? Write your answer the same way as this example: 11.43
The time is 2.11
